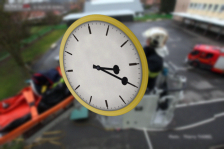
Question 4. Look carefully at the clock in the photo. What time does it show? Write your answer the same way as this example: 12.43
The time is 3.20
